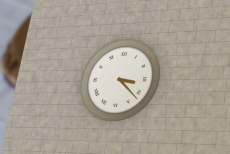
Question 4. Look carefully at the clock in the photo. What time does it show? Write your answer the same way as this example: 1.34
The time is 3.22
